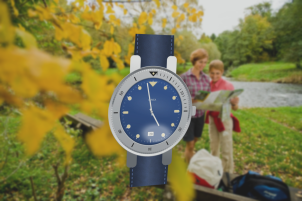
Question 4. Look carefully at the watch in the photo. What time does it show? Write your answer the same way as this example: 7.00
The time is 4.58
